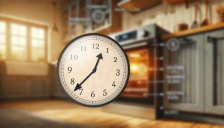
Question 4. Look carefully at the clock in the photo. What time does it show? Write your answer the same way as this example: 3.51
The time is 12.37
